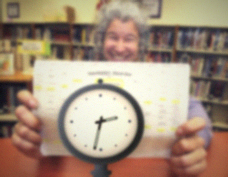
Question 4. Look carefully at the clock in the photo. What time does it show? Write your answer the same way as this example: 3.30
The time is 2.32
